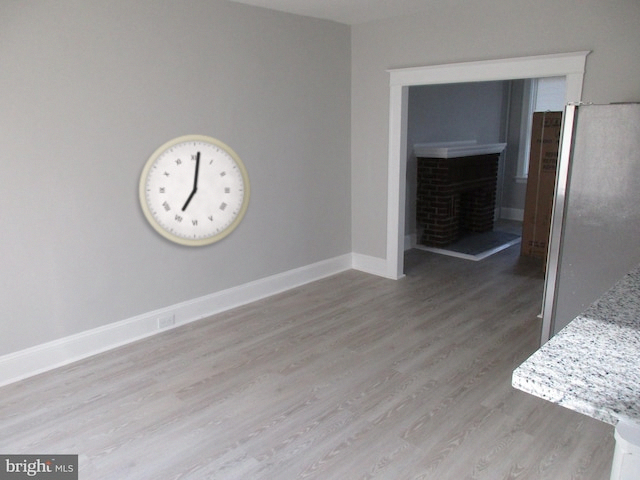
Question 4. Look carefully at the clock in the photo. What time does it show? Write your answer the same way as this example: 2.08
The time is 7.01
